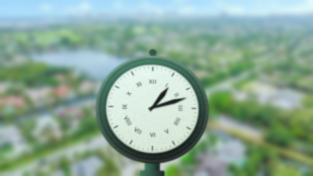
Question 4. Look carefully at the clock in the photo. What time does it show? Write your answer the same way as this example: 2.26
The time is 1.12
